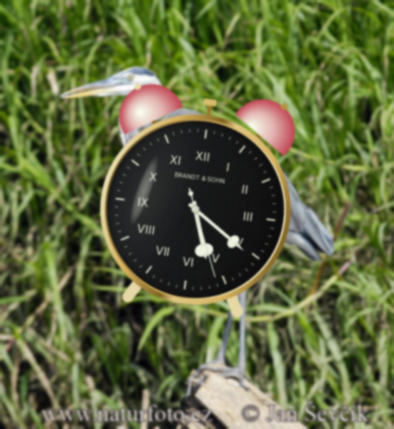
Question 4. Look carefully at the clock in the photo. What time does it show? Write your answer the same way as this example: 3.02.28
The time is 5.20.26
